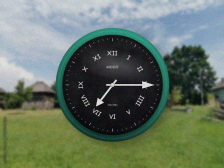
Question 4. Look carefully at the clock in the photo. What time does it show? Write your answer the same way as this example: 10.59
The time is 7.15
